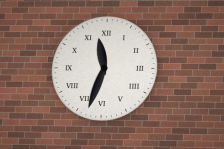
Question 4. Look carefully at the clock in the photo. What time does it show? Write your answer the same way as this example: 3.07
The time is 11.33
